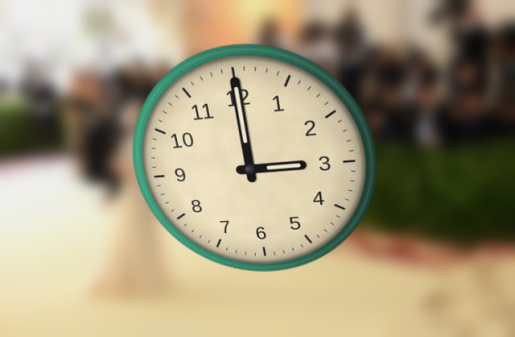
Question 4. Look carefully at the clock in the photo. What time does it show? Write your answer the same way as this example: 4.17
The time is 3.00
